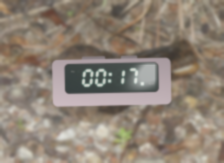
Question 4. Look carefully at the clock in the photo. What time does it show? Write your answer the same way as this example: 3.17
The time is 0.17
